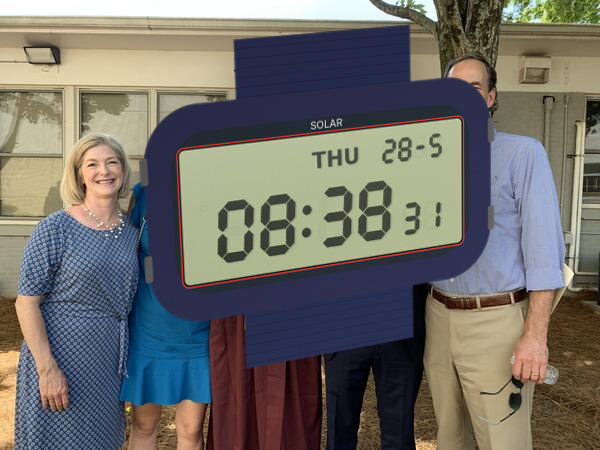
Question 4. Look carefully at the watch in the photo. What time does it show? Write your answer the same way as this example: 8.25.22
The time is 8.38.31
